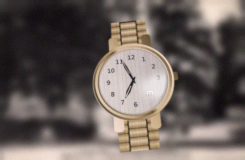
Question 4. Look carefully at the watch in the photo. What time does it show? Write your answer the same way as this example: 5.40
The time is 6.56
